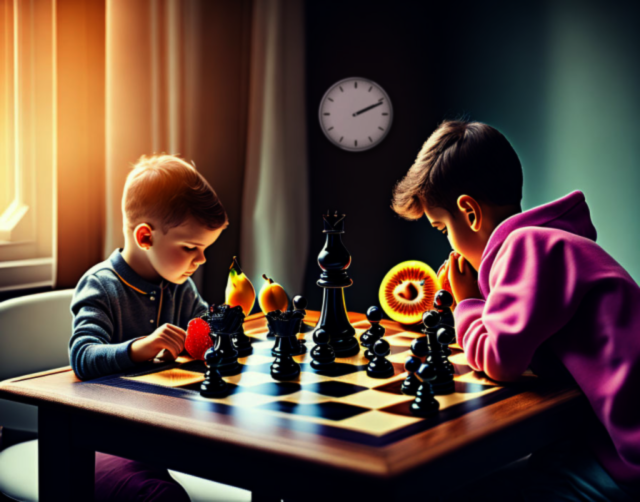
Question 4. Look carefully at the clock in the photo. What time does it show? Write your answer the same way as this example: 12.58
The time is 2.11
